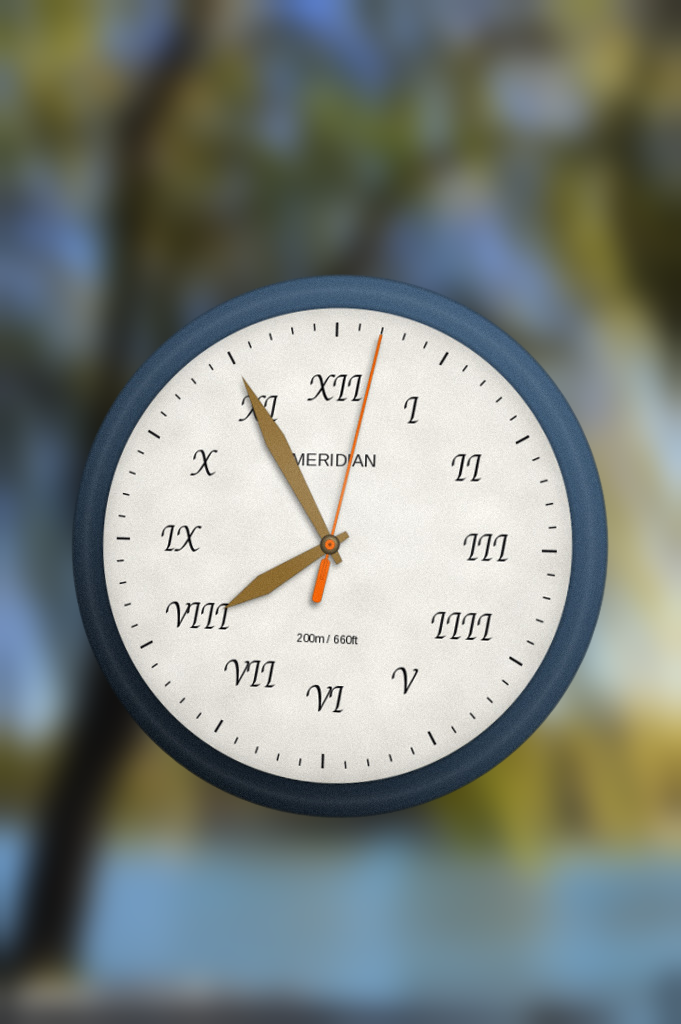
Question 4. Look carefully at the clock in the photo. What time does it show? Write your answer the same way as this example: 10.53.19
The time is 7.55.02
